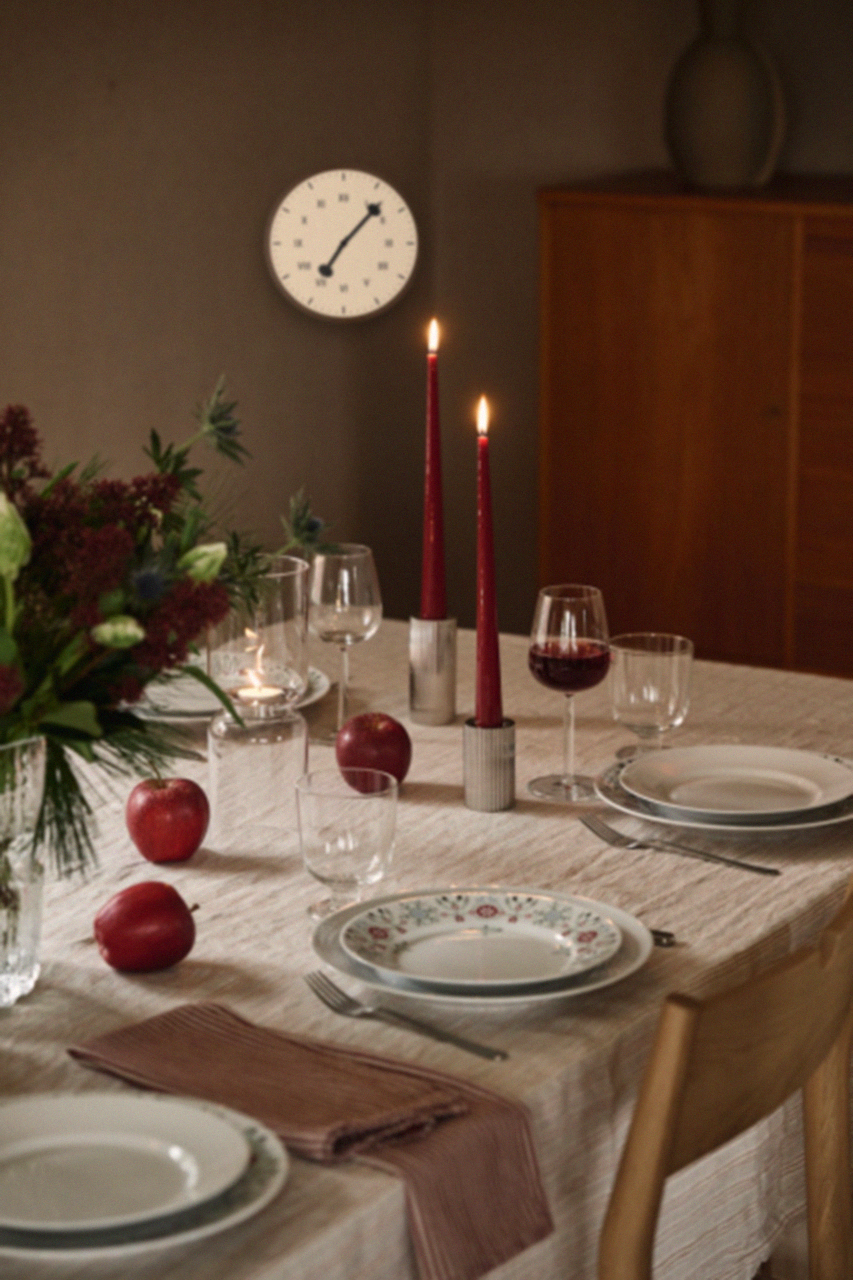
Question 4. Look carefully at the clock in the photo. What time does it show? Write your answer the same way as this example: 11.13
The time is 7.07
